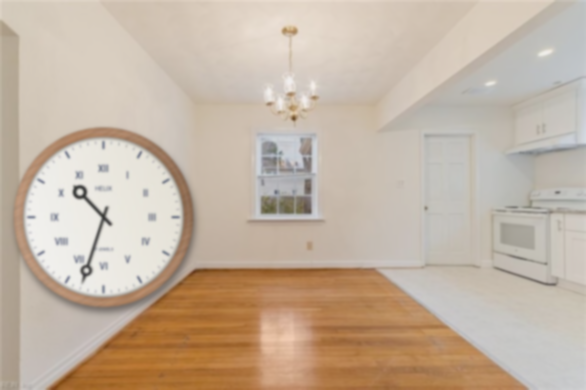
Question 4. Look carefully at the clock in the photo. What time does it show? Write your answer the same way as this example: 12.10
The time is 10.33
